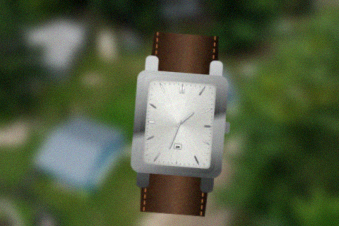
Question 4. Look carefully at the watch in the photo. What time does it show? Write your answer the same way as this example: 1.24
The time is 1.33
